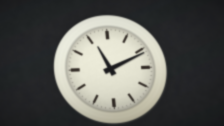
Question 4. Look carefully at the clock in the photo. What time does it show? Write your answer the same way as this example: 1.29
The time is 11.11
